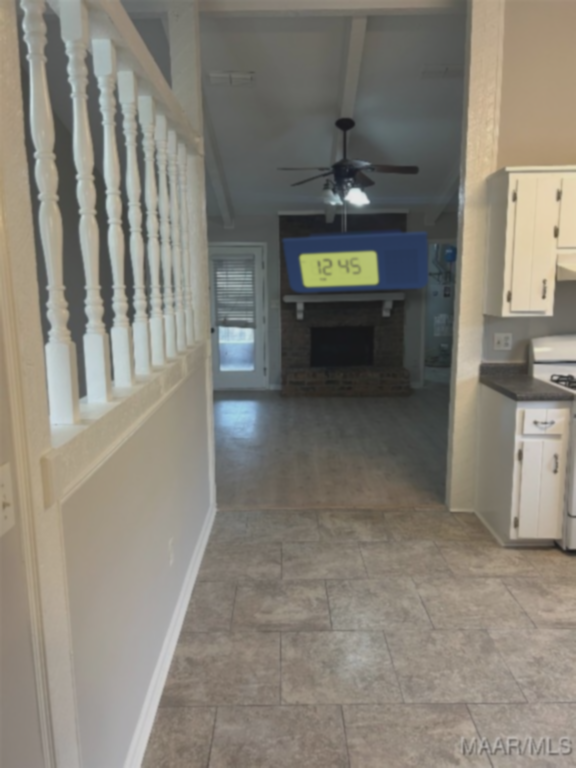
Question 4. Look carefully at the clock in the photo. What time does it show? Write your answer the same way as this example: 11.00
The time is 12.45
